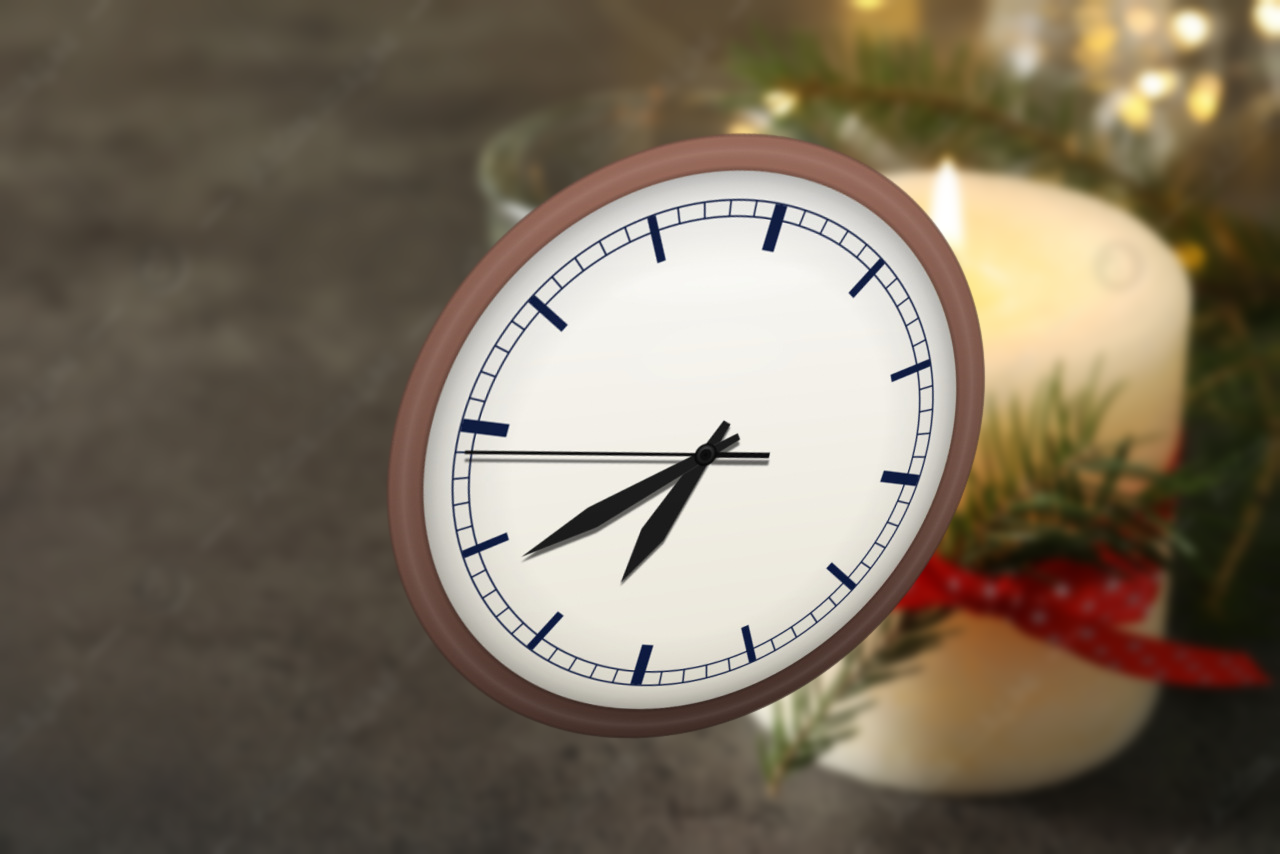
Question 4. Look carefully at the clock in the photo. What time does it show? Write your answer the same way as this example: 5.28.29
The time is 6.38.44
